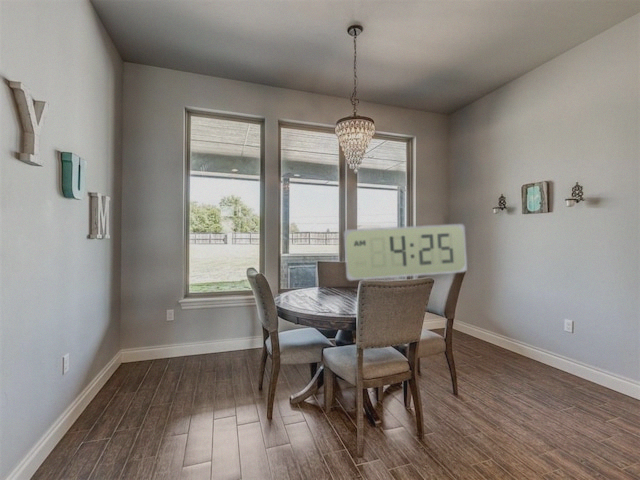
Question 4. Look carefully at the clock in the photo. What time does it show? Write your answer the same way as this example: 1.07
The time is 4.25
